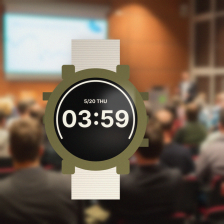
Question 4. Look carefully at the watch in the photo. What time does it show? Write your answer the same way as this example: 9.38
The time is 3.59
